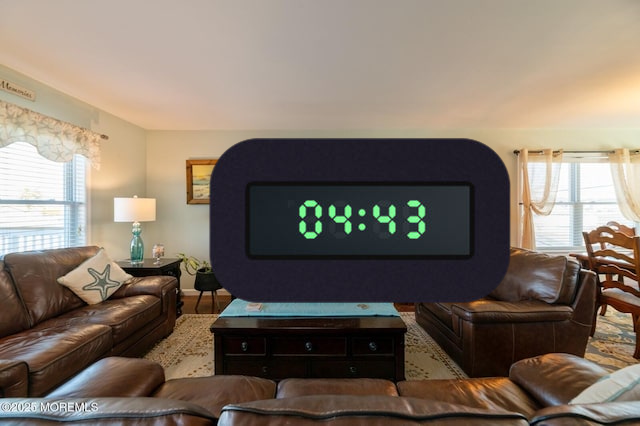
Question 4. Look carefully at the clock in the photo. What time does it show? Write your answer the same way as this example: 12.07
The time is 4.43
